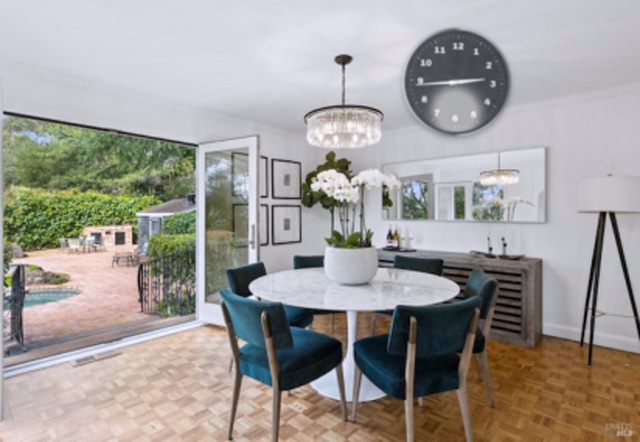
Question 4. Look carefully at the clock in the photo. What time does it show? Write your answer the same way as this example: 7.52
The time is 2.44
